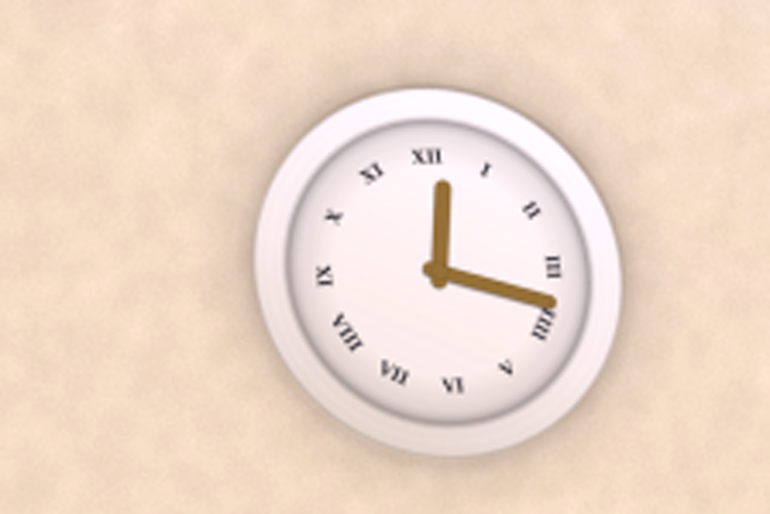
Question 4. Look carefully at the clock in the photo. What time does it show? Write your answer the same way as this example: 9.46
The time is 12.18
